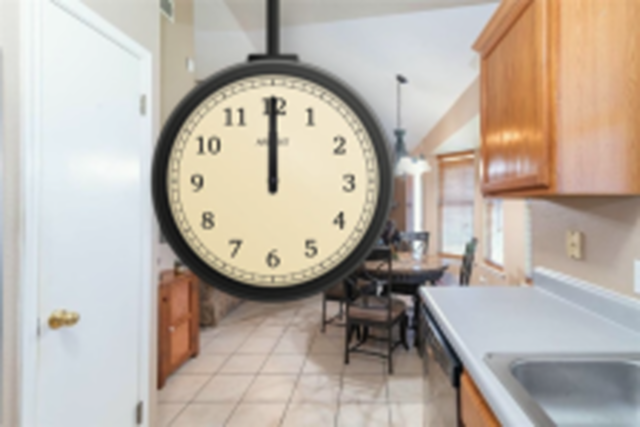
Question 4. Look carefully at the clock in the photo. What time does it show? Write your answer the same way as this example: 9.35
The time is 12.00
